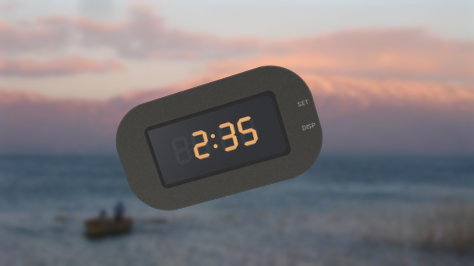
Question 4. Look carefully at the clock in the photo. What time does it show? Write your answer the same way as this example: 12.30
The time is 2.35
